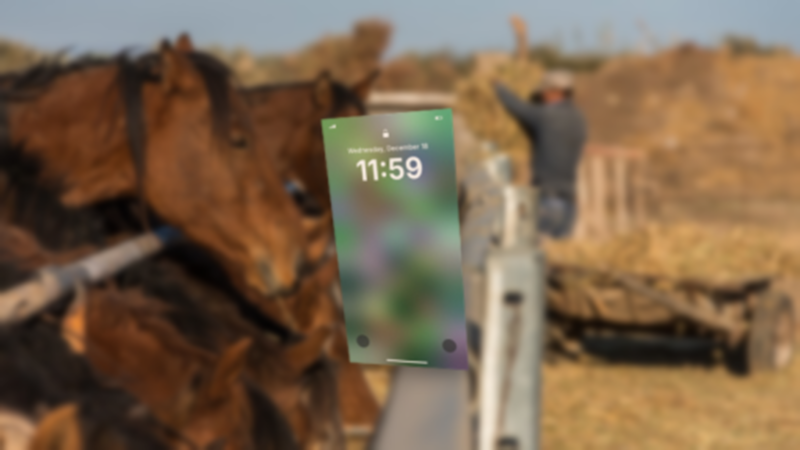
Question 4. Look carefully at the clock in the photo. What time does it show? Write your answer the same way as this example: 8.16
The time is 11.59
